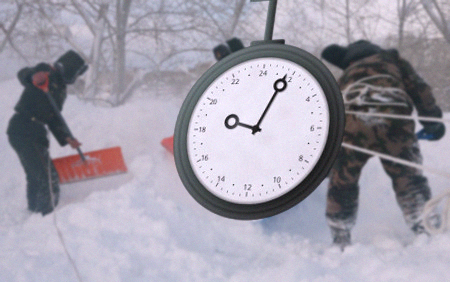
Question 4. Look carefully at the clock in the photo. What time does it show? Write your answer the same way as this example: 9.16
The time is 19.04
